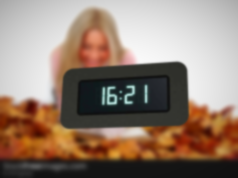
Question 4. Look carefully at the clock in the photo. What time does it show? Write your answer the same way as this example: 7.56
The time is 16.21
